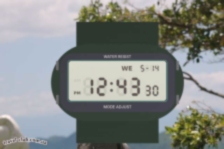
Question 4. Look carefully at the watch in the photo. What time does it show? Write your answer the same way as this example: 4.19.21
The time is 12.43.30
